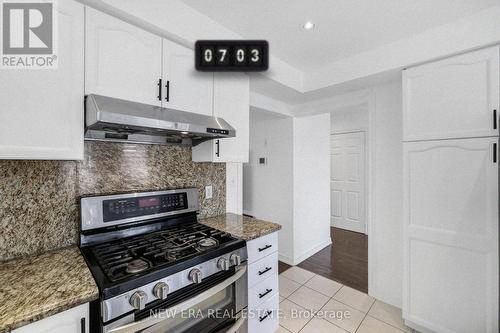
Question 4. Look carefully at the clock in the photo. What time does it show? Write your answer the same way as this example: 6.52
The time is 7.03
